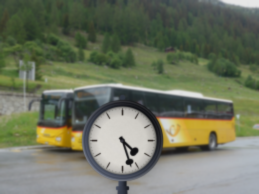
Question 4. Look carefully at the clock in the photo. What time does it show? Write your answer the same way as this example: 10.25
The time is 4.27
